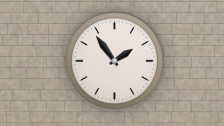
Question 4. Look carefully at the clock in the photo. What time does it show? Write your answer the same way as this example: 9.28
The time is 1.54
